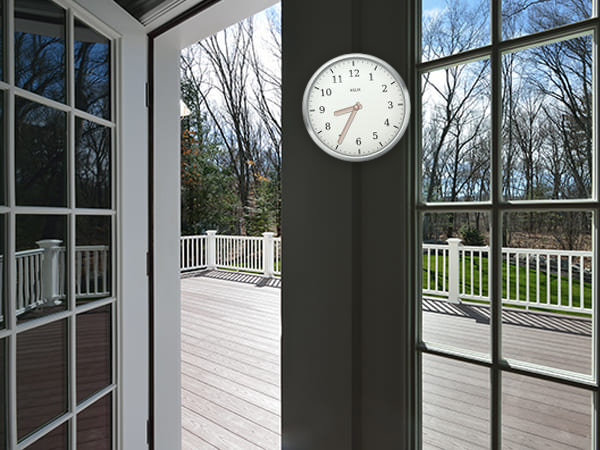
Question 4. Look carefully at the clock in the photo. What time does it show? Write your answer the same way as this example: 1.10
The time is 8.35
